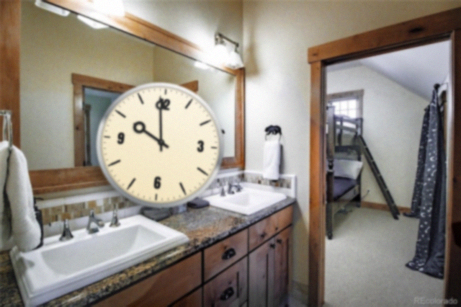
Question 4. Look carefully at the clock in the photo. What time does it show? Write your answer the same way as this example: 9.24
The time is 9.59
